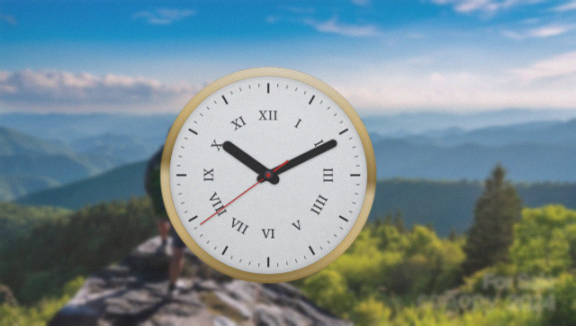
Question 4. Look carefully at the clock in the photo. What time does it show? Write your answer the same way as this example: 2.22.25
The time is 10.10.39
